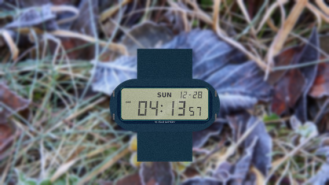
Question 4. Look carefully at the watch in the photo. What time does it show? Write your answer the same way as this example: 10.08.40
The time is 4.13.57
